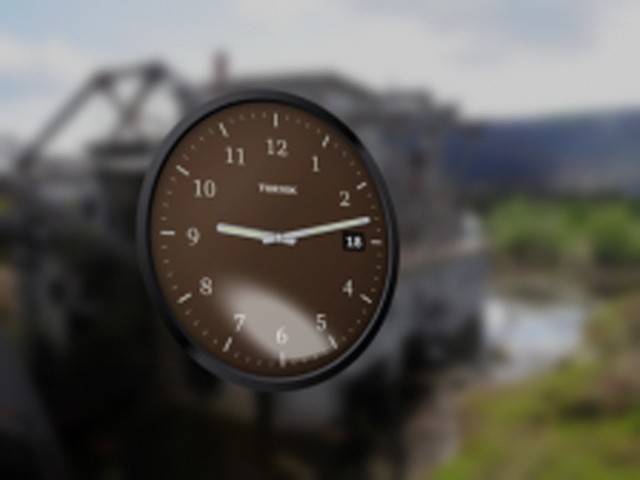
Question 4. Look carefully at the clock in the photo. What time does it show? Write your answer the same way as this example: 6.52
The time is 9.13
